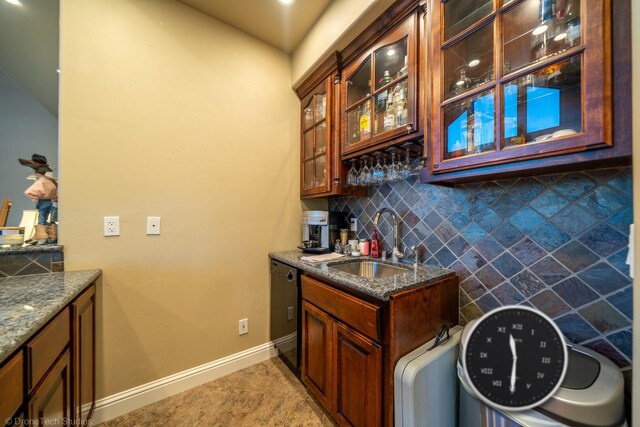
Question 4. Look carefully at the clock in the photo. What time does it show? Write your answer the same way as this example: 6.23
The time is 11.30
